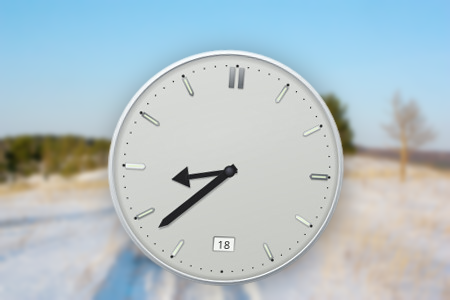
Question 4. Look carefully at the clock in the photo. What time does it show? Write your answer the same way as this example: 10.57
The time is 8.38
